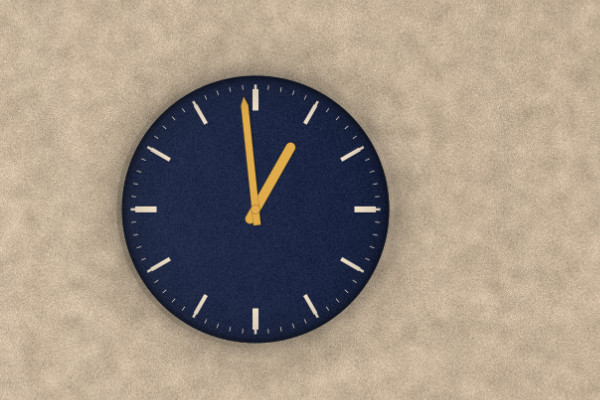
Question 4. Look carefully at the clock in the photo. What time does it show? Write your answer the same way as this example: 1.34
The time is 12.59
